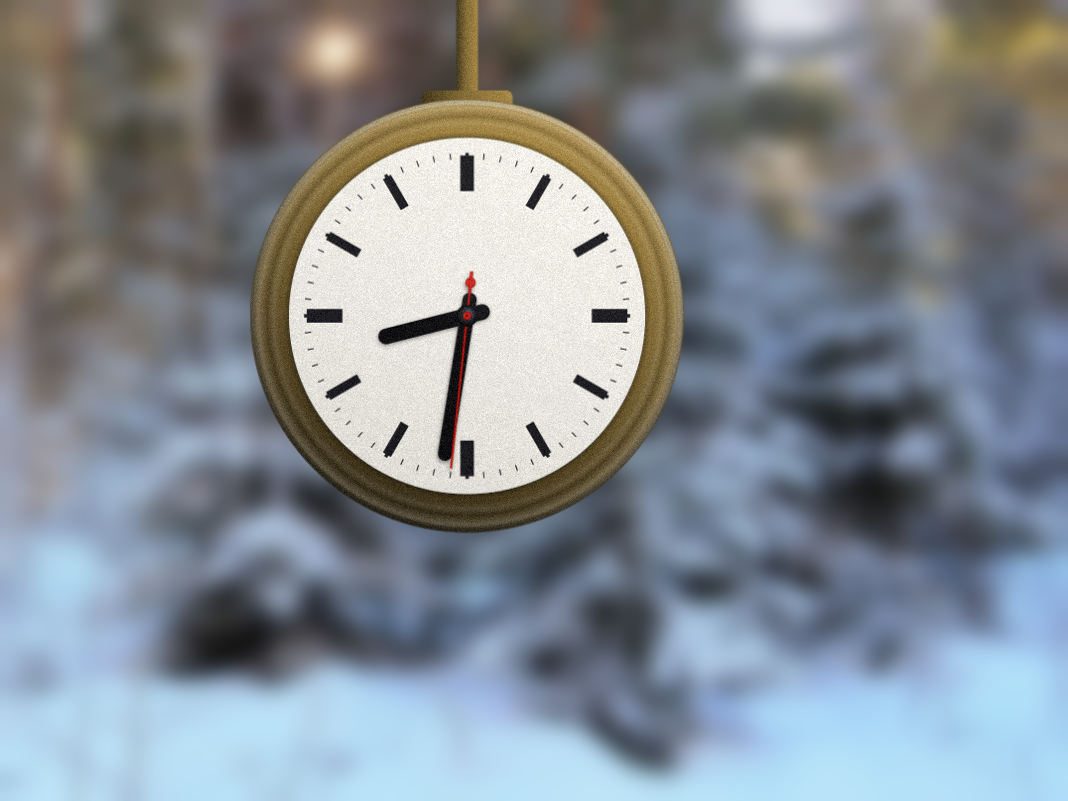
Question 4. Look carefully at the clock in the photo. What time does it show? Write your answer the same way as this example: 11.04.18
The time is 8.31.31
